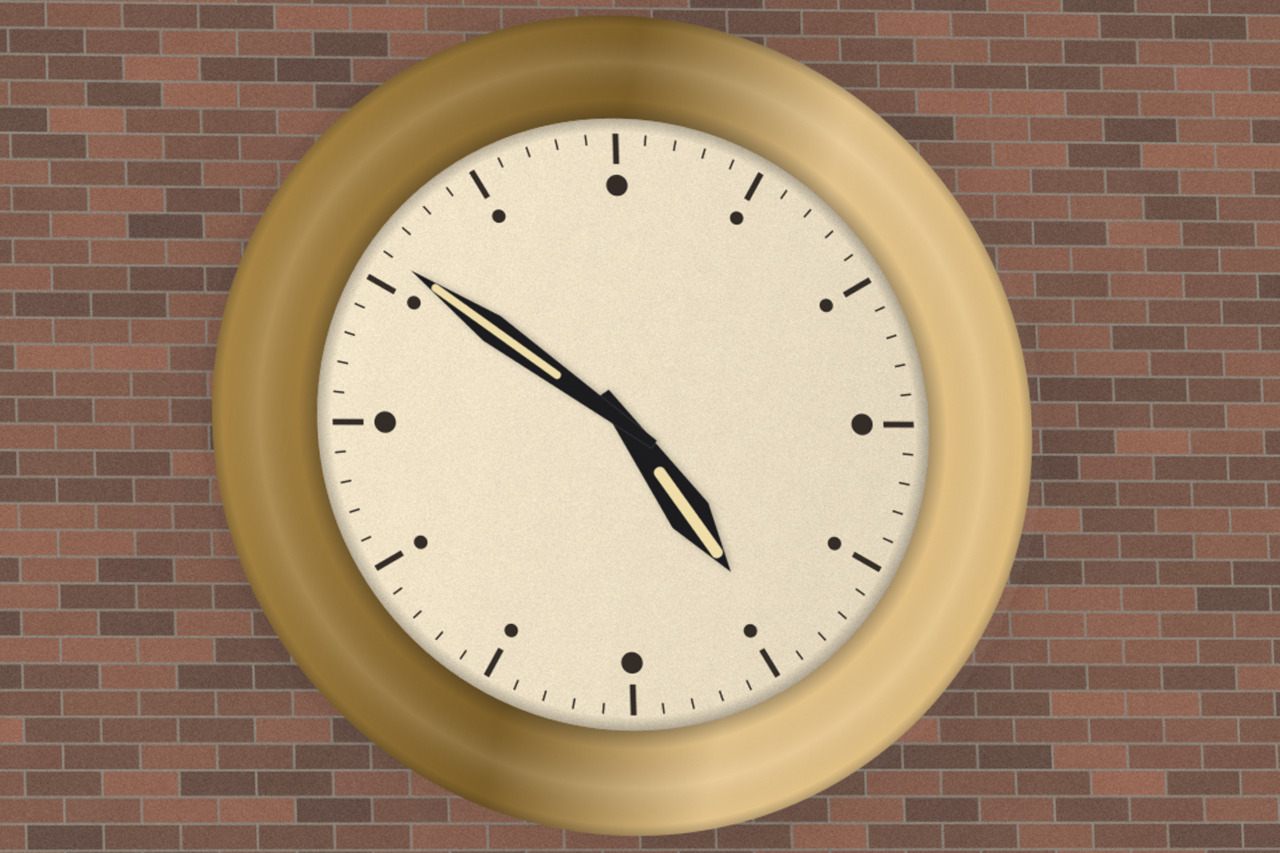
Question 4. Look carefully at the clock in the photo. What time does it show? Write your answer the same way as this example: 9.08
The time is 4.51
